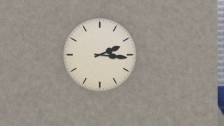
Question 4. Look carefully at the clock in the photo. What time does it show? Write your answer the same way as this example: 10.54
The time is 2.16
